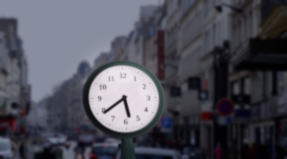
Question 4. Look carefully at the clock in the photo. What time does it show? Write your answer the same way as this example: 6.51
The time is 5.39
